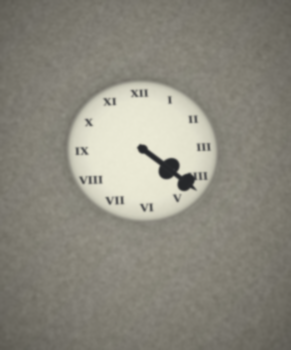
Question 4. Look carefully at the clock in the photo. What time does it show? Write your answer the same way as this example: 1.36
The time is 4.22
